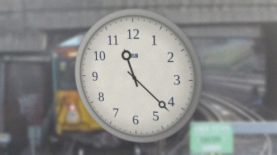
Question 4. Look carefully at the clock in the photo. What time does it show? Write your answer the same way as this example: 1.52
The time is 11.22
